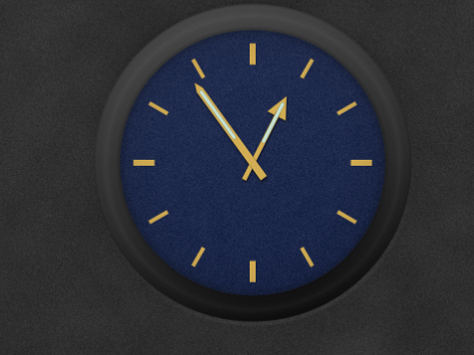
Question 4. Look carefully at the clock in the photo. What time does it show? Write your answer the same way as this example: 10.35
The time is 12.54
